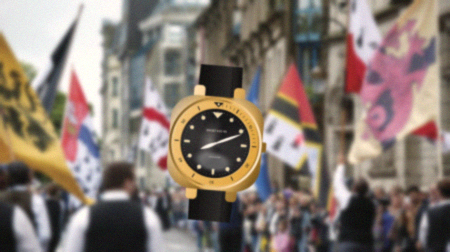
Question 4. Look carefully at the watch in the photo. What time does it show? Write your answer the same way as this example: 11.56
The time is 8.11
